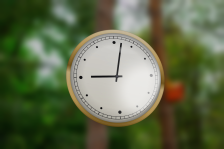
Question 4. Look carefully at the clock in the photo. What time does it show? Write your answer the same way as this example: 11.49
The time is 9.02
